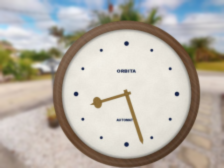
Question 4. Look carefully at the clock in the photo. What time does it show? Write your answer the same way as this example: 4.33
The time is 8.27
